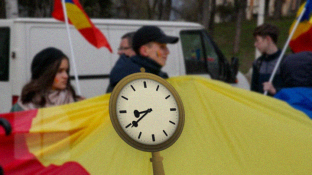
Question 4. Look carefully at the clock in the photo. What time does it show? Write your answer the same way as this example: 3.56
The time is 8.39
